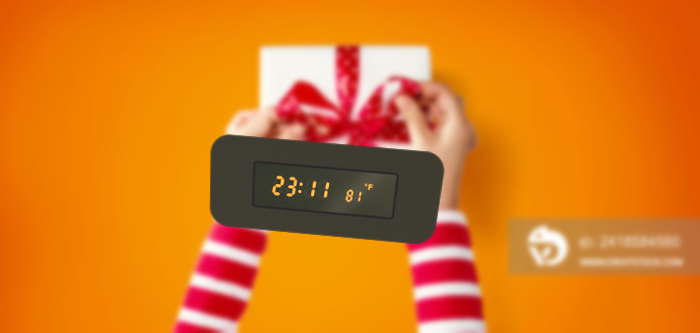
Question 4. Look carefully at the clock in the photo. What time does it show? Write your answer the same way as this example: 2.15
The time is 23.11
